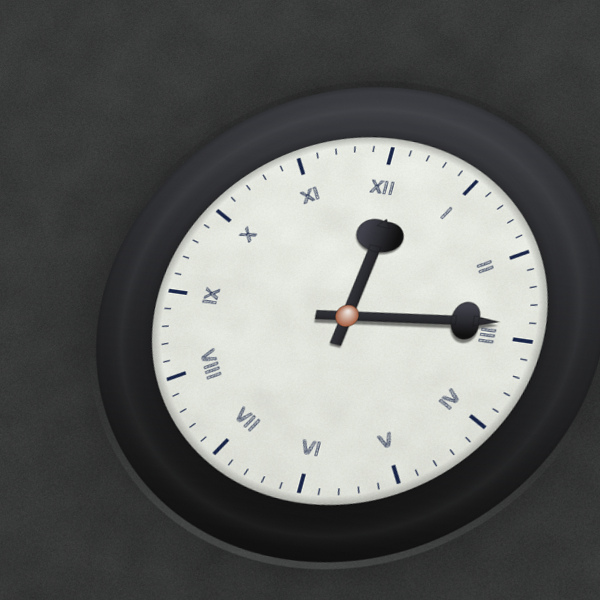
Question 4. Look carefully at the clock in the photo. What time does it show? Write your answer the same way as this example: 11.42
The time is 12.14
